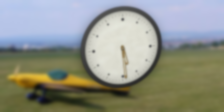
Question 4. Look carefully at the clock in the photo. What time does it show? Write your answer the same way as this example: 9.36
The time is 5.29
